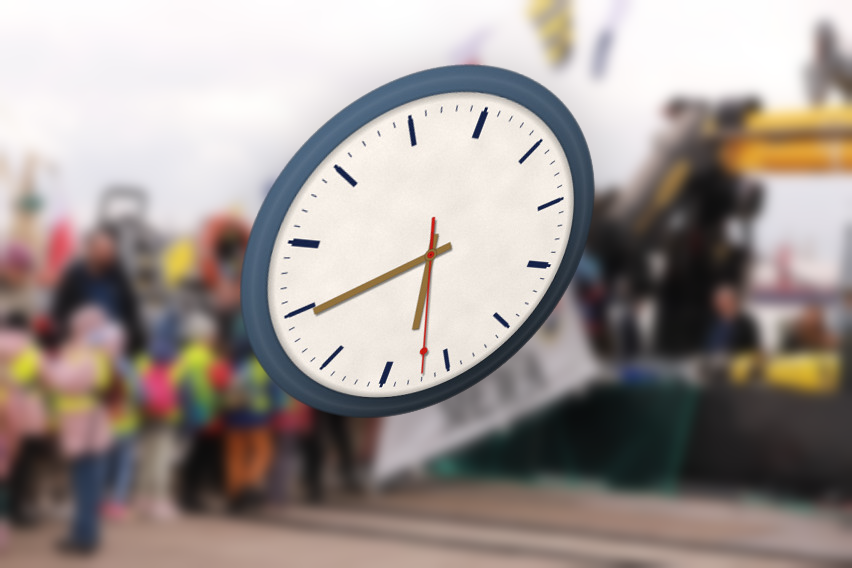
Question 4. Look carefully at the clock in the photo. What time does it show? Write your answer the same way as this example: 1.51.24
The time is 5.39.27
